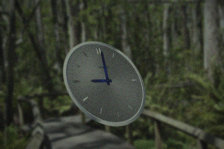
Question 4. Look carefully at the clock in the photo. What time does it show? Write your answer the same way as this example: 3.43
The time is 9.01
